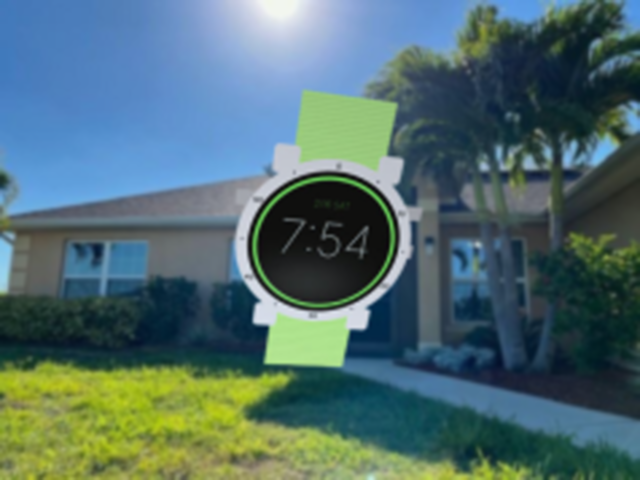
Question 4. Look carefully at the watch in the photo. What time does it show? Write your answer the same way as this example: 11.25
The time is 7.54
